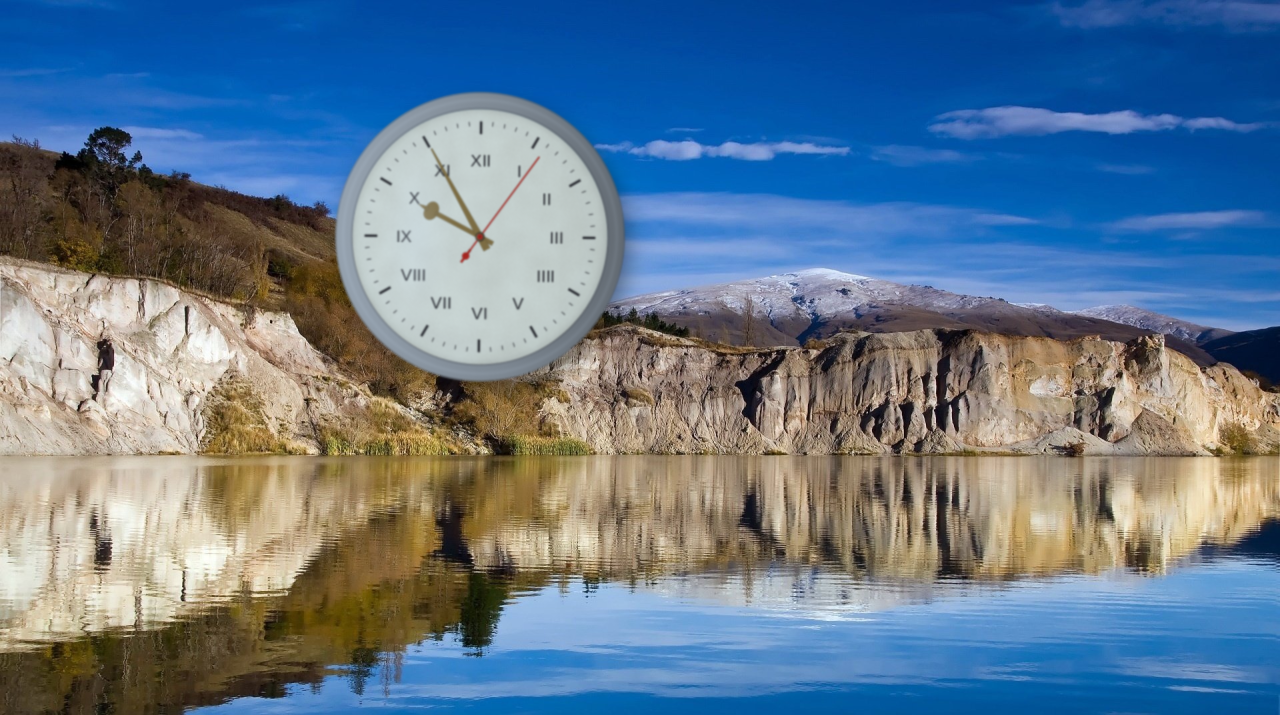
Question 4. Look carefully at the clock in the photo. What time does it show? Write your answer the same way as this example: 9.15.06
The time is 9.55.06
